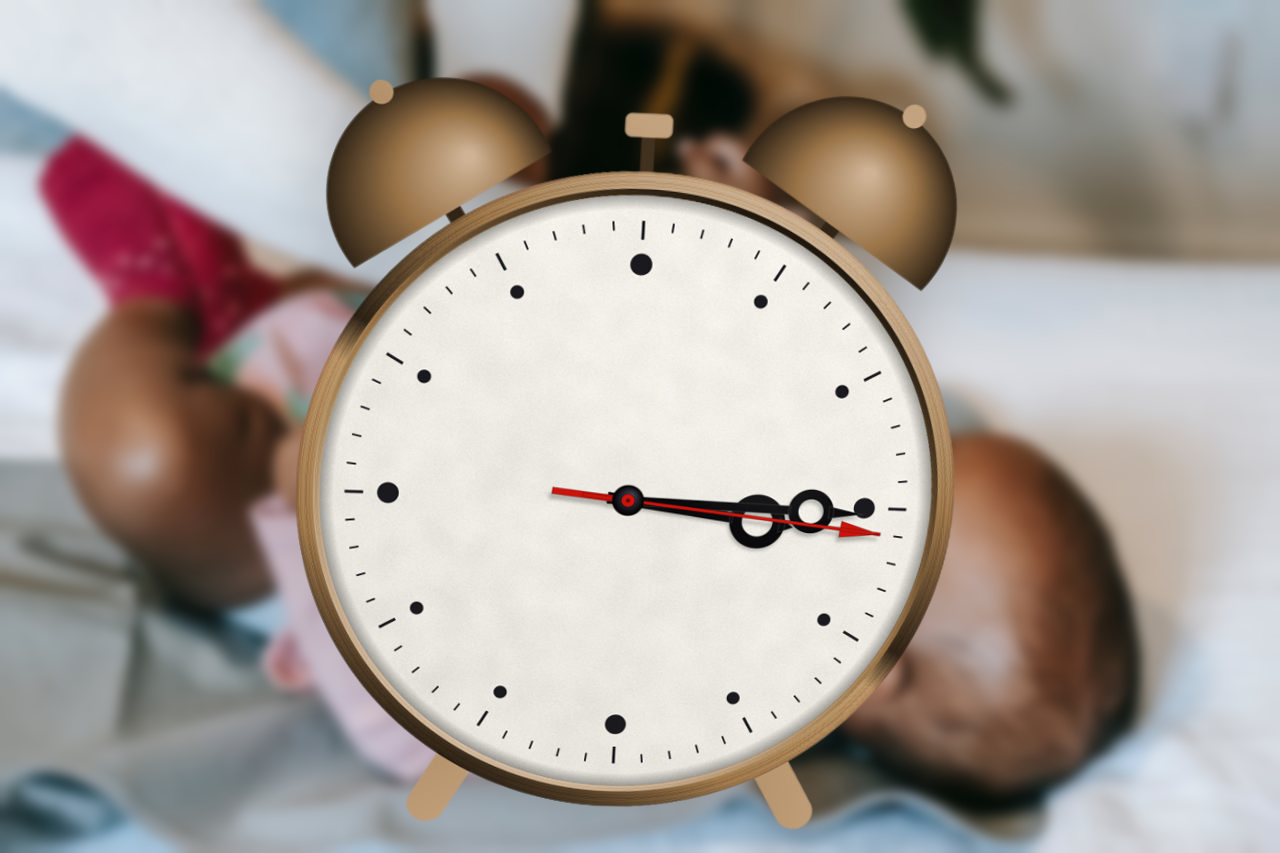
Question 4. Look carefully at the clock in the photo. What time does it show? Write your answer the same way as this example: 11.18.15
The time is 3.15.16
